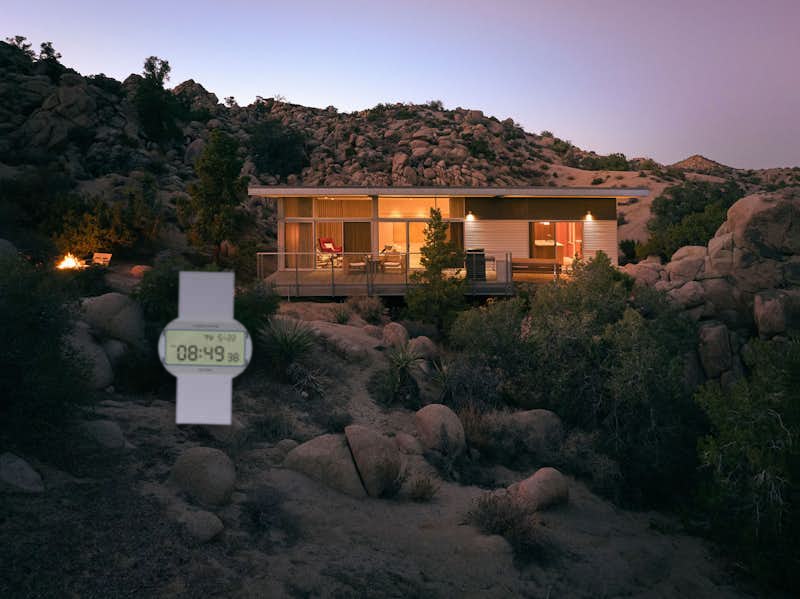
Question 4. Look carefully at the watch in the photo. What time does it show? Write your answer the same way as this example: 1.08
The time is 8.49
